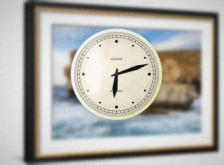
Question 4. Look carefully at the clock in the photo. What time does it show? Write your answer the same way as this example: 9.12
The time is 6.12
